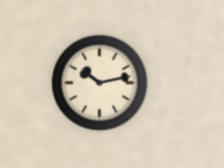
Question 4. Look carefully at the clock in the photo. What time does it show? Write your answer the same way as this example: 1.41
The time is 10.13
